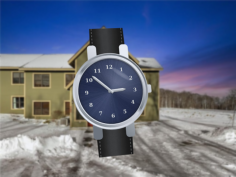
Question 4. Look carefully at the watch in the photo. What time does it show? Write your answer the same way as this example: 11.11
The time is 2.52
